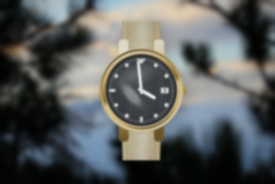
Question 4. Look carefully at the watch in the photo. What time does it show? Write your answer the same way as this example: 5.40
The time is 3.59
